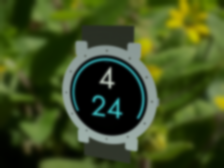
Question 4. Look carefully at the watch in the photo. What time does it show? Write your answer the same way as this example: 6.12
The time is 4.24
